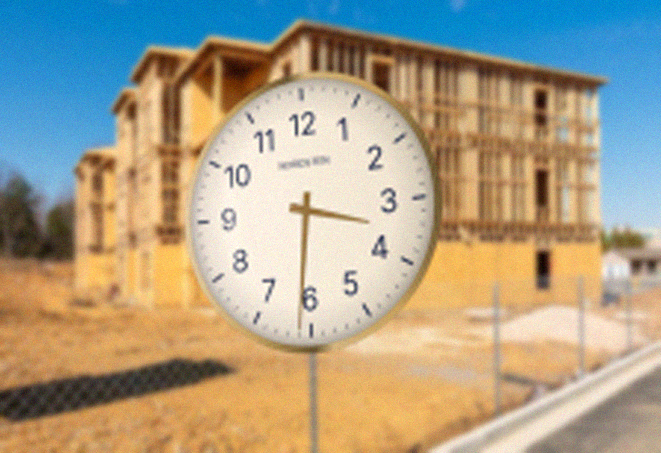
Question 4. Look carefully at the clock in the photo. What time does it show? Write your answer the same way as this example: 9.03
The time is 3.31
